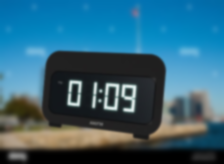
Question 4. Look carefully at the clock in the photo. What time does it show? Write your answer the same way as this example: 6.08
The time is 1.09
